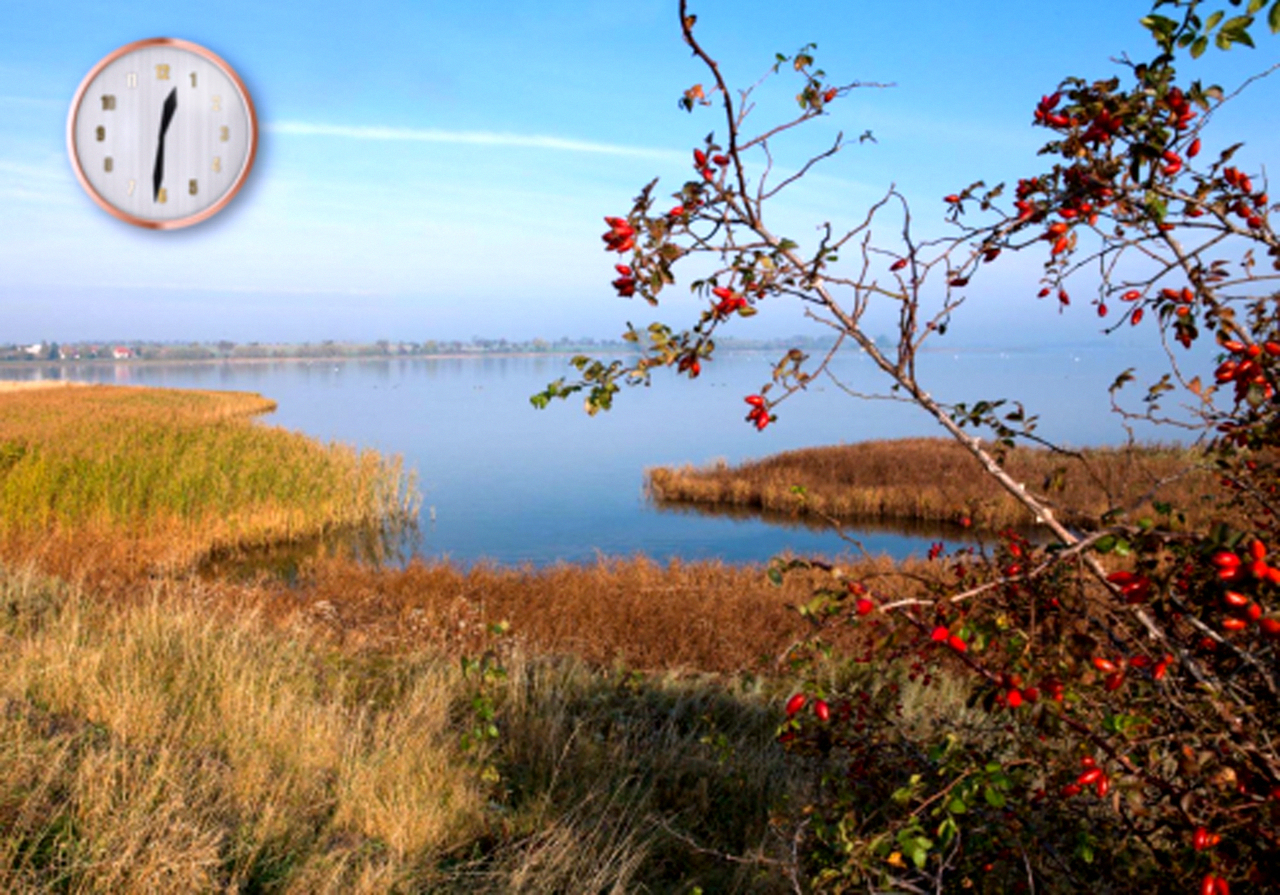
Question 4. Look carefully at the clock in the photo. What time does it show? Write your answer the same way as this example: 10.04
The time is 12.31
